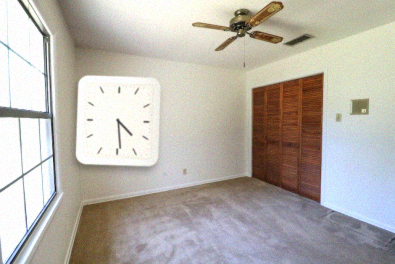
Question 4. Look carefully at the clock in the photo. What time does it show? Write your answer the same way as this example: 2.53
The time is 4.29
